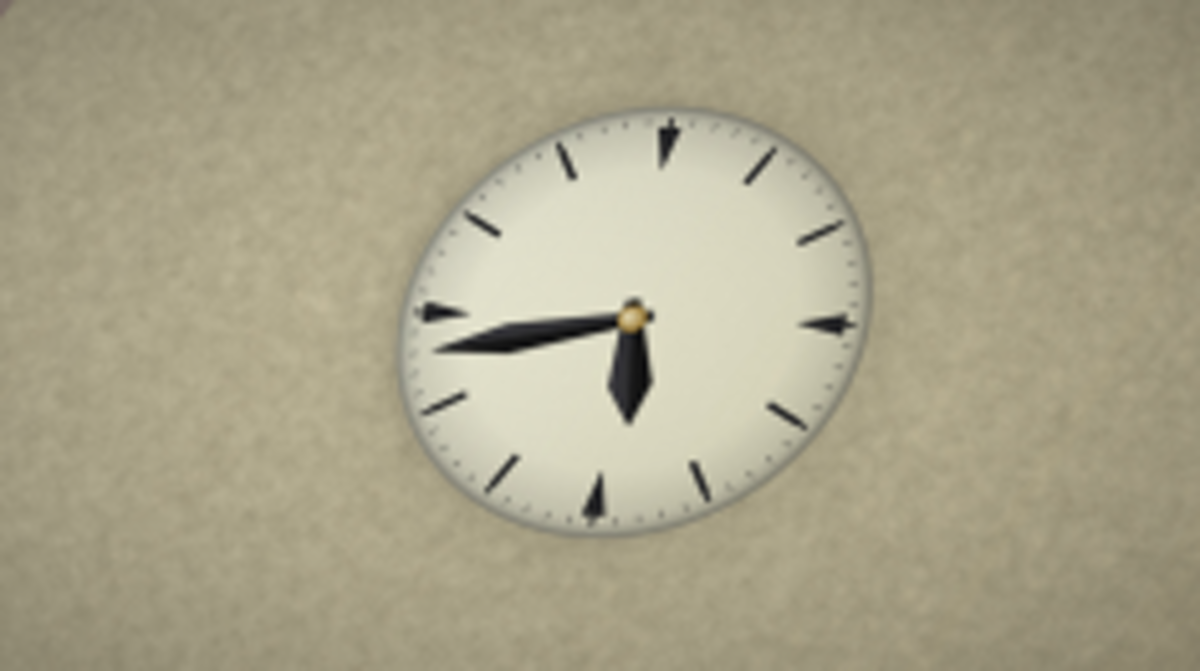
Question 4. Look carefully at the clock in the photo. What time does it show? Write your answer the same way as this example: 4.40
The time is 5.43
